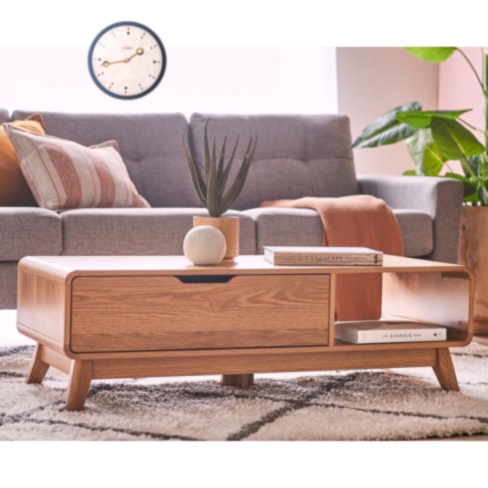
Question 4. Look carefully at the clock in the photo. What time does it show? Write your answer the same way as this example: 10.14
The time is 1.43
